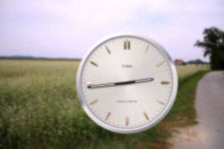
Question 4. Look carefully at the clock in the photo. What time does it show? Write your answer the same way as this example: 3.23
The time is 2.44
